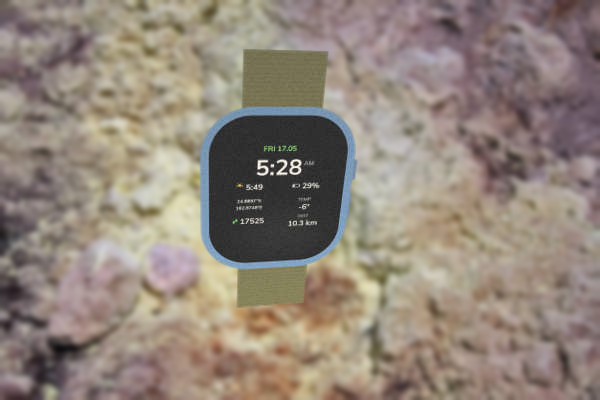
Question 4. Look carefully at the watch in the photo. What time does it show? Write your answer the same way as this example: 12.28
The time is 5.28
